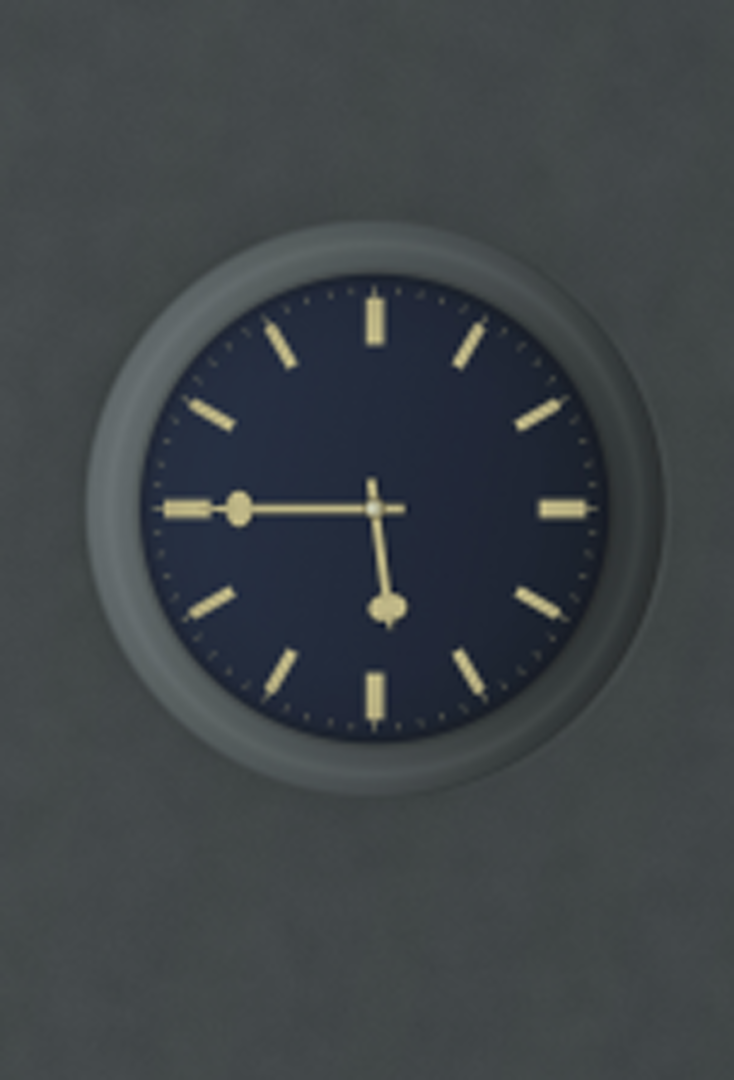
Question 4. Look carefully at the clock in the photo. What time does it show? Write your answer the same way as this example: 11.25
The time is 5.45
